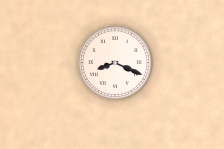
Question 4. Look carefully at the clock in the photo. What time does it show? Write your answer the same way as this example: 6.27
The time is 8.19
